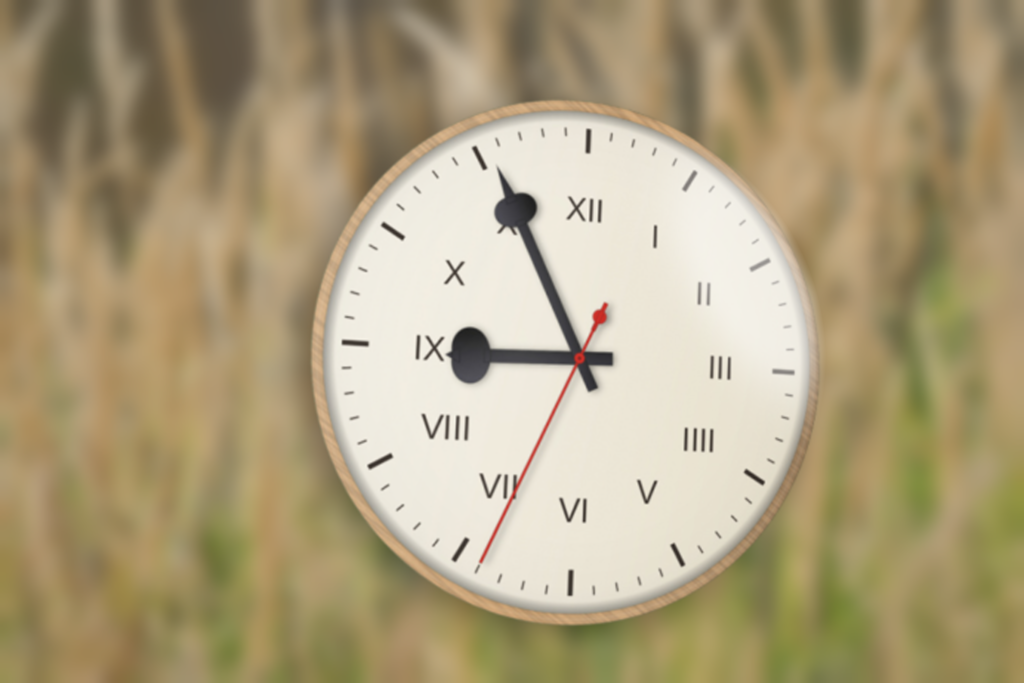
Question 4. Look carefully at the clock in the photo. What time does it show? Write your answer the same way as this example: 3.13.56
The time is 8.55.34
